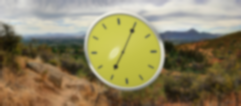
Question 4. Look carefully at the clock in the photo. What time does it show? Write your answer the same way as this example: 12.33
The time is 7.05
